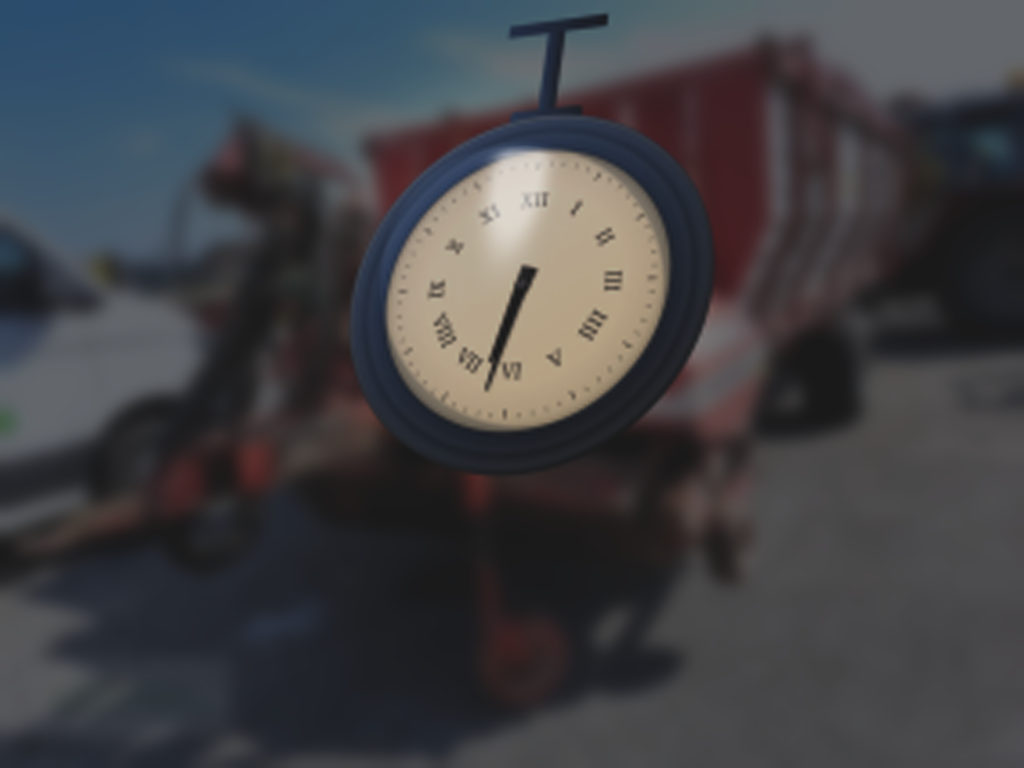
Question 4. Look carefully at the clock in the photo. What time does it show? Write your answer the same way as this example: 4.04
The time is 6.32
